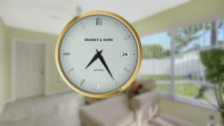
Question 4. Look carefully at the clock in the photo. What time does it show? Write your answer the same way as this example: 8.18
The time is 7.25
